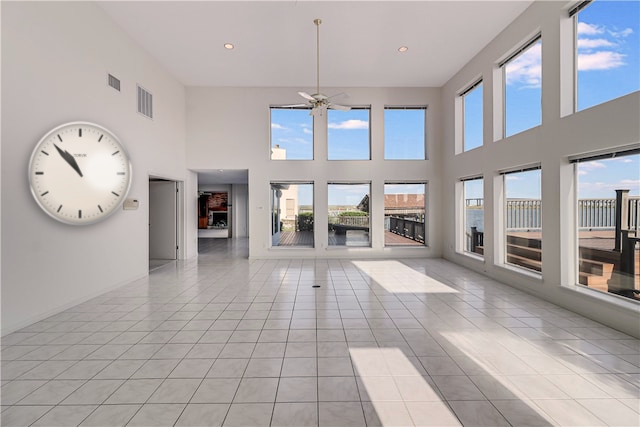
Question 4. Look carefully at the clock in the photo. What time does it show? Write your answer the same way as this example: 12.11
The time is 10.53
